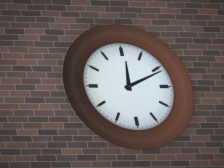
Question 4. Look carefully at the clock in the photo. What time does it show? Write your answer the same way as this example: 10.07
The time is 12.11
